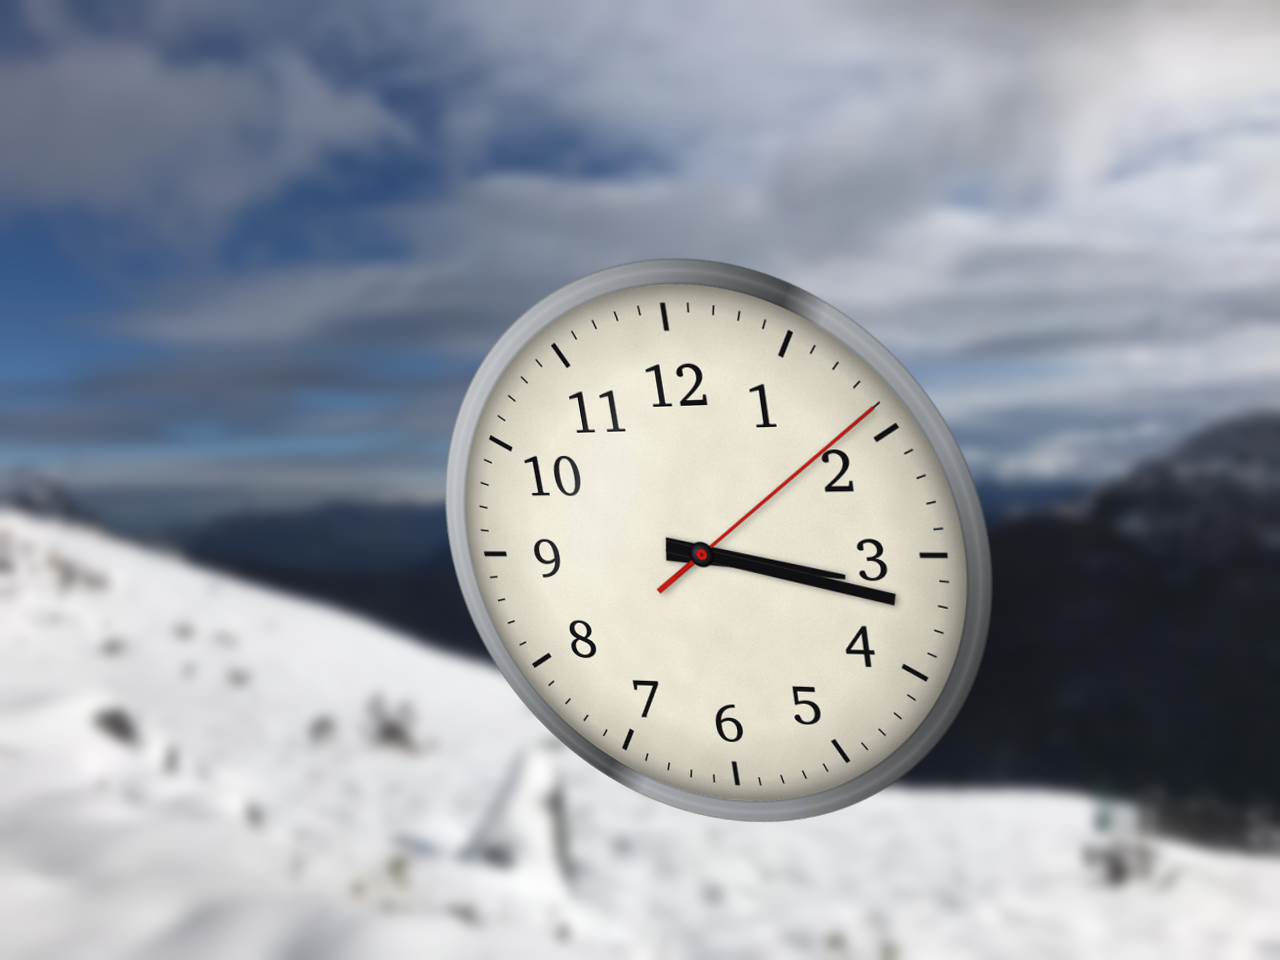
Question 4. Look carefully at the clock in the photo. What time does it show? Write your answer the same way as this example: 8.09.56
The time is 3.17.09
